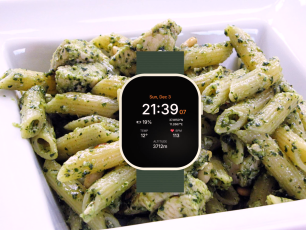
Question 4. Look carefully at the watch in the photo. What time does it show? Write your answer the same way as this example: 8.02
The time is 21.39
